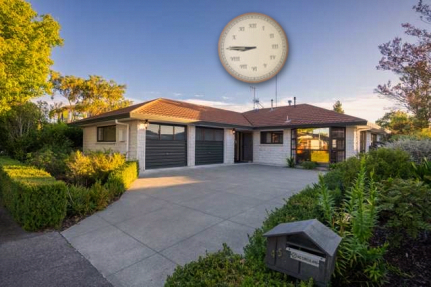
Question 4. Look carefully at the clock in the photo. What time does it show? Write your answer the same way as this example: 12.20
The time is 8.45
